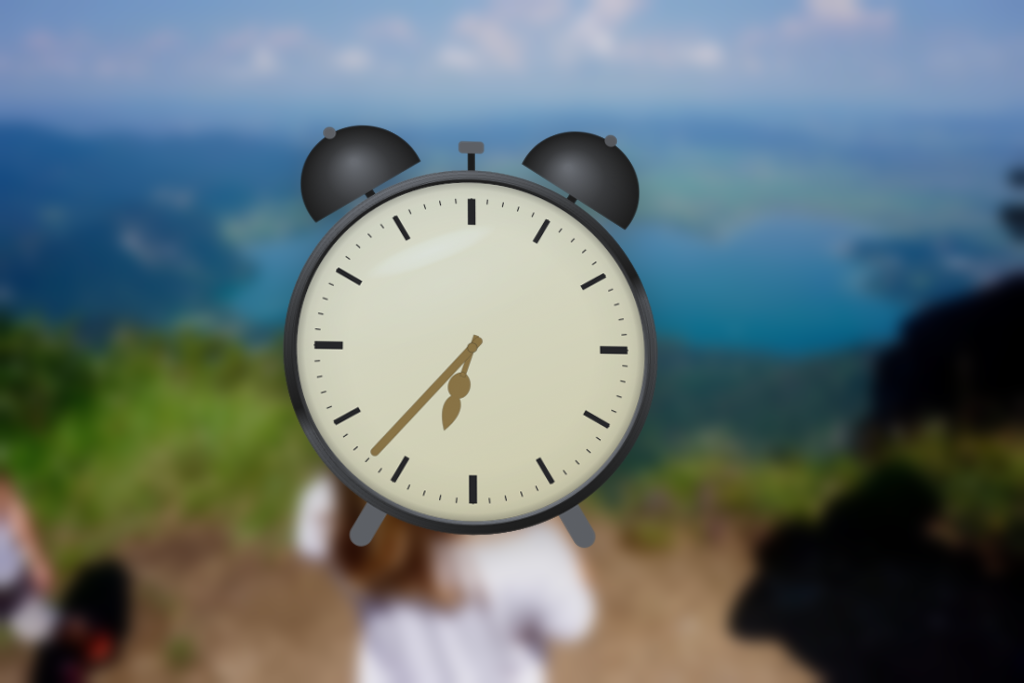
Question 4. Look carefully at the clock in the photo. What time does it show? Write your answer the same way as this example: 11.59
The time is 6.37
